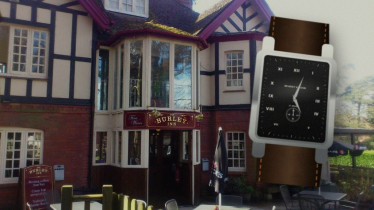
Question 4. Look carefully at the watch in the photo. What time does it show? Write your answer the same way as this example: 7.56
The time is 5.03
